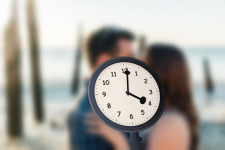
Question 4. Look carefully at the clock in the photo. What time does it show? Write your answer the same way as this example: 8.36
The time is 4.01
